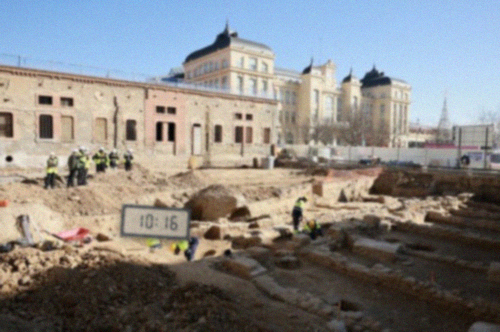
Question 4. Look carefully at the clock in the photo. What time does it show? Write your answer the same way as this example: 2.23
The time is 10.16
